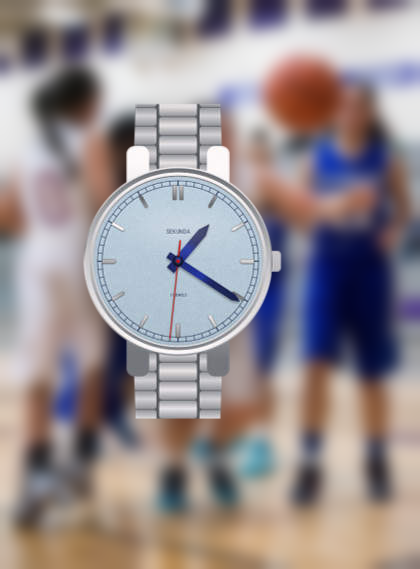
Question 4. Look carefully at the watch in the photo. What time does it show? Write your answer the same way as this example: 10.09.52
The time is 1.20.31
